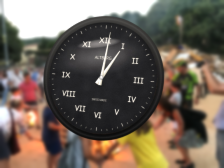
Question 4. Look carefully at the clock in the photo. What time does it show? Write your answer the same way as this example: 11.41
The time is 1.01
